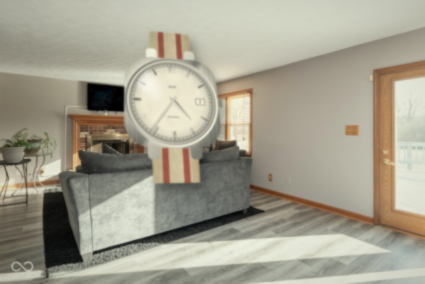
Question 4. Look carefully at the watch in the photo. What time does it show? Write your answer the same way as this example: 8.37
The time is 4.36
